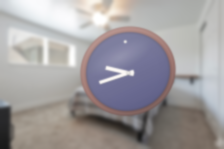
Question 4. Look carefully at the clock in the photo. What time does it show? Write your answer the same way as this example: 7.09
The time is 9.43
